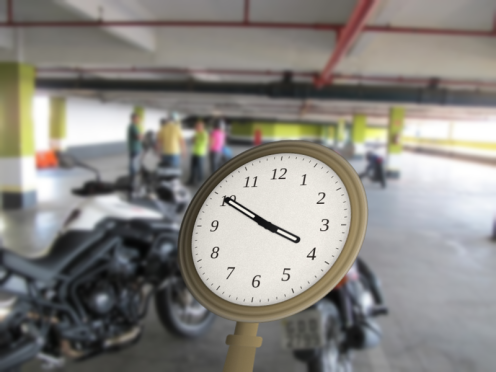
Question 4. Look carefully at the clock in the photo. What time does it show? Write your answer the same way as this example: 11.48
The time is 3.50
